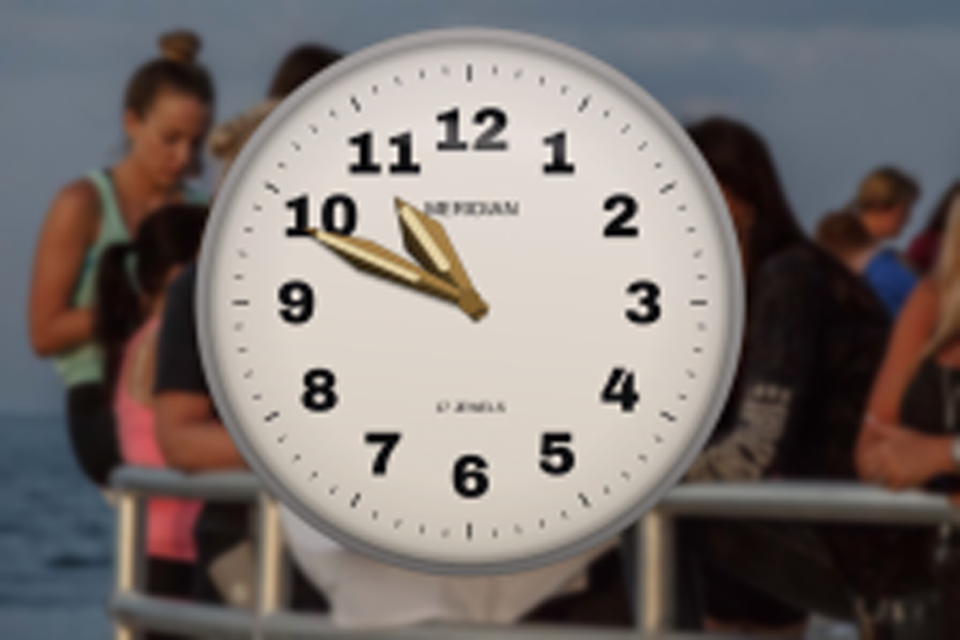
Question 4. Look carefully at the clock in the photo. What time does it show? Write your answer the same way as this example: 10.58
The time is 10.49
